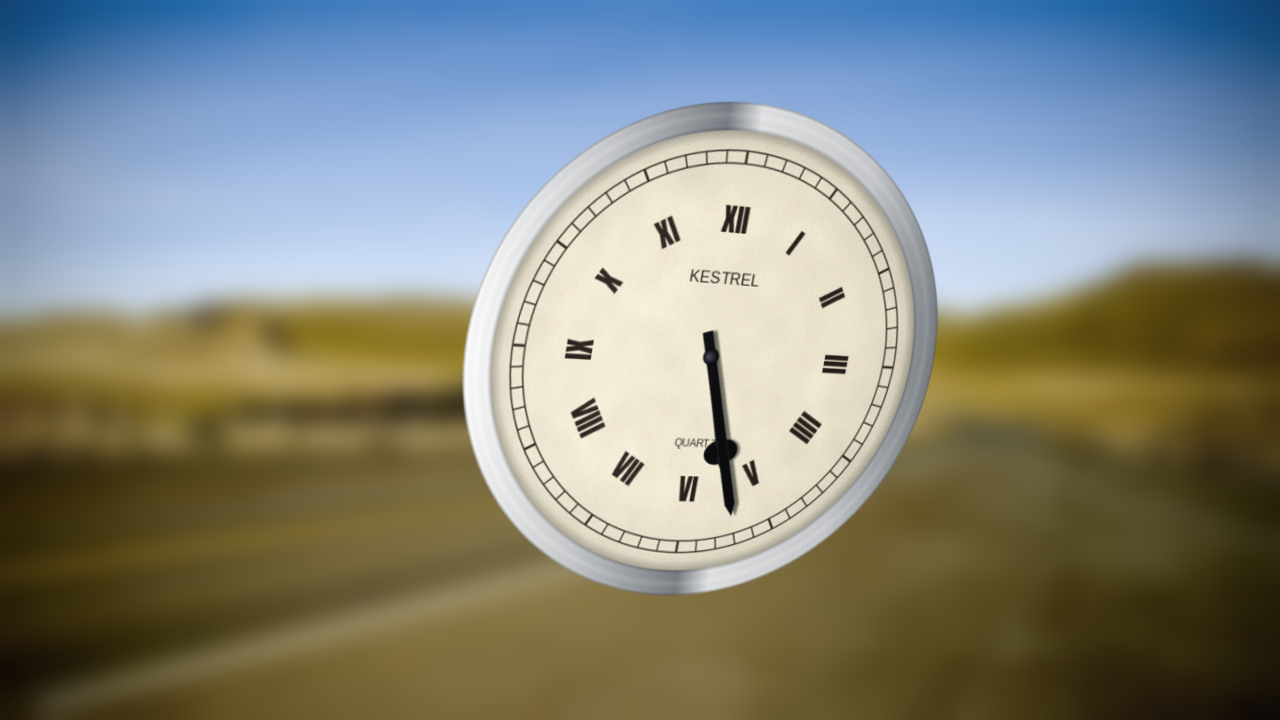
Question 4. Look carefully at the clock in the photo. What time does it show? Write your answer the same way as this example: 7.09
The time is 5.27
